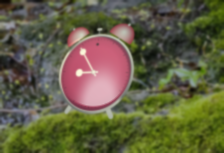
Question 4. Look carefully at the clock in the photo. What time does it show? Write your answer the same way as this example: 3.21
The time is 8.54
